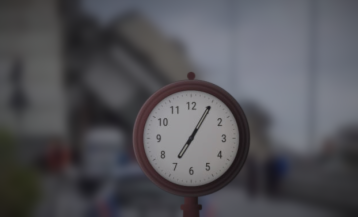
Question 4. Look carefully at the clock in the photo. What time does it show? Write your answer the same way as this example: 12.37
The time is 7.05
